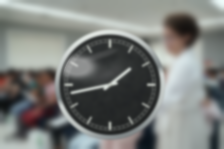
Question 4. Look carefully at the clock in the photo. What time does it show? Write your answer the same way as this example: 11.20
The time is 1.43
